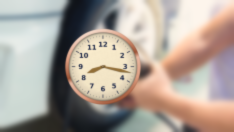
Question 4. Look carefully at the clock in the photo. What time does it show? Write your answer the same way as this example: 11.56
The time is 8.17
